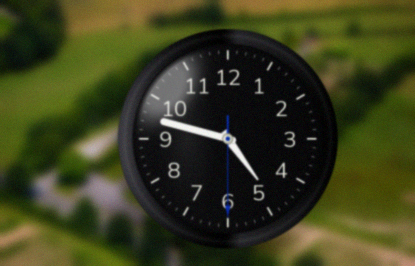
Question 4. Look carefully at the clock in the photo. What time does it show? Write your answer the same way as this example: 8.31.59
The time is 4.47.30
